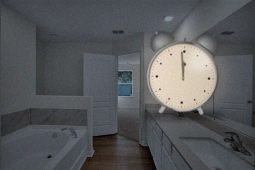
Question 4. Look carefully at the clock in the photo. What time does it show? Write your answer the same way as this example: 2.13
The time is 11.59
